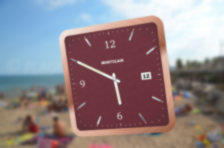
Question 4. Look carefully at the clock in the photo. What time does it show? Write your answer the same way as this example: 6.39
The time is 5.50
